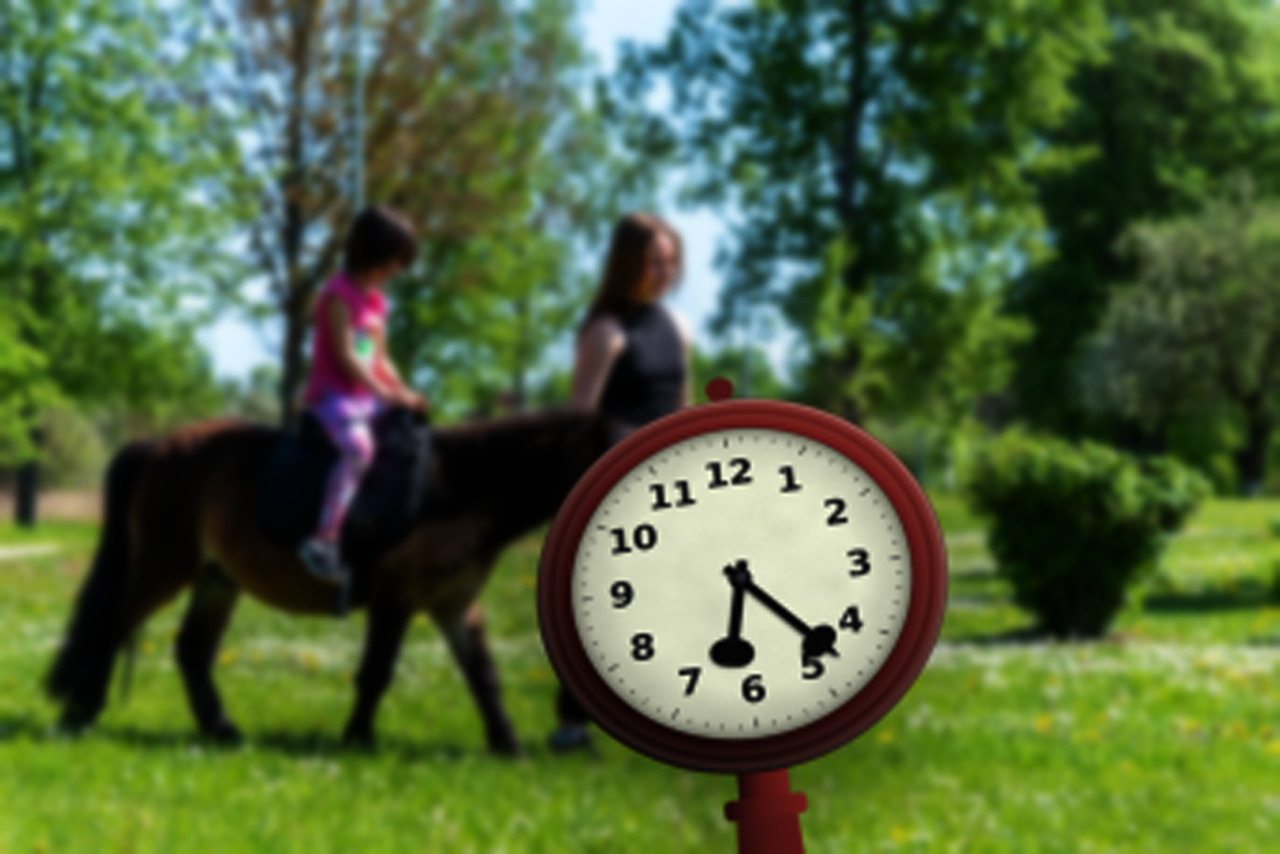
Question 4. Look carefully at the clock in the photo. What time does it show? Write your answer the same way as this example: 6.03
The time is 6.23
